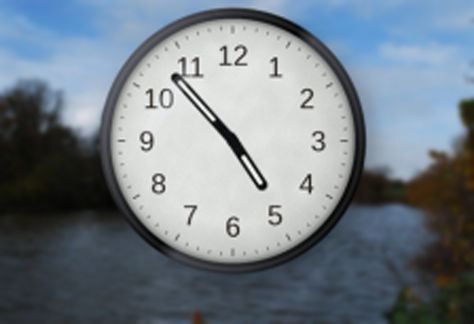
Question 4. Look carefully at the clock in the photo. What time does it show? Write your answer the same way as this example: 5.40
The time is 4.53
